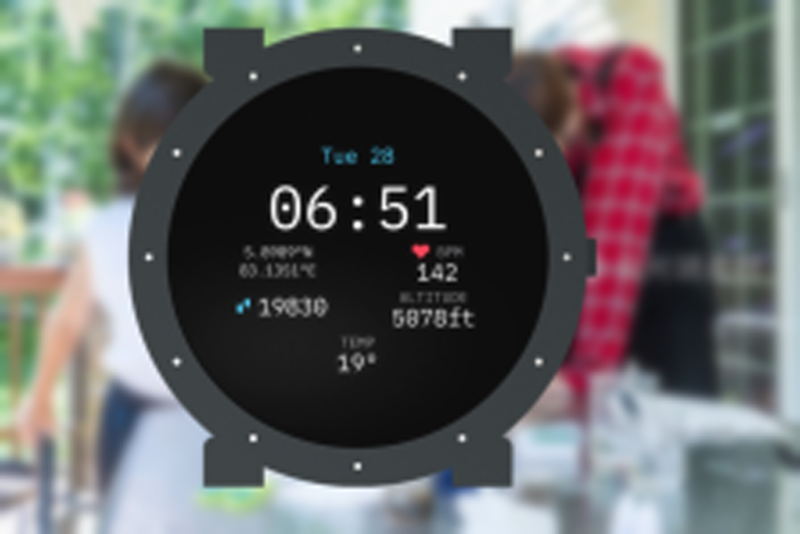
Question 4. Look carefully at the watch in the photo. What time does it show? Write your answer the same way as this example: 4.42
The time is 6.51
